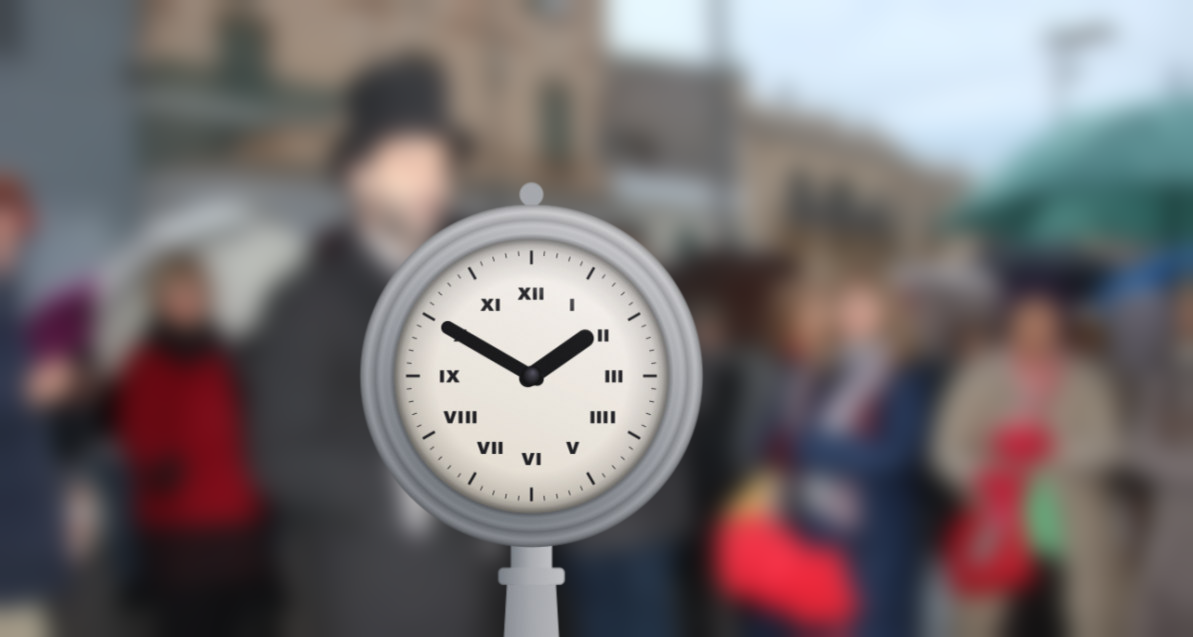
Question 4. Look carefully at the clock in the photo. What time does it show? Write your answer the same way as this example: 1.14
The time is 1.50
